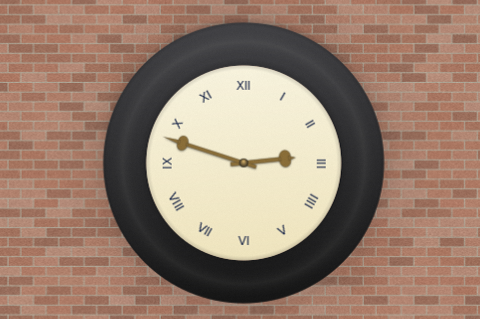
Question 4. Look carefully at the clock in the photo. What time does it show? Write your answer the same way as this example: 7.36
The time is 2.48
